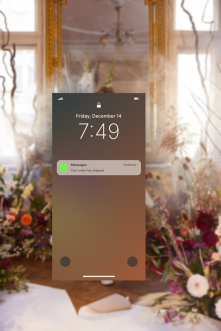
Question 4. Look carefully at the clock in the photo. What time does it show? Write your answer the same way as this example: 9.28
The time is 7.49
